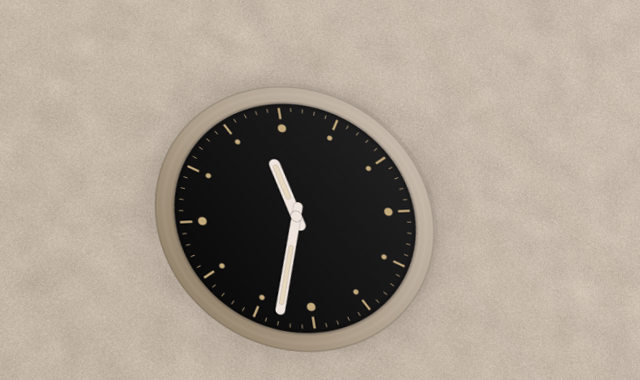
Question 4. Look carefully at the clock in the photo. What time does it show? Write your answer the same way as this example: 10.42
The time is 11.33
